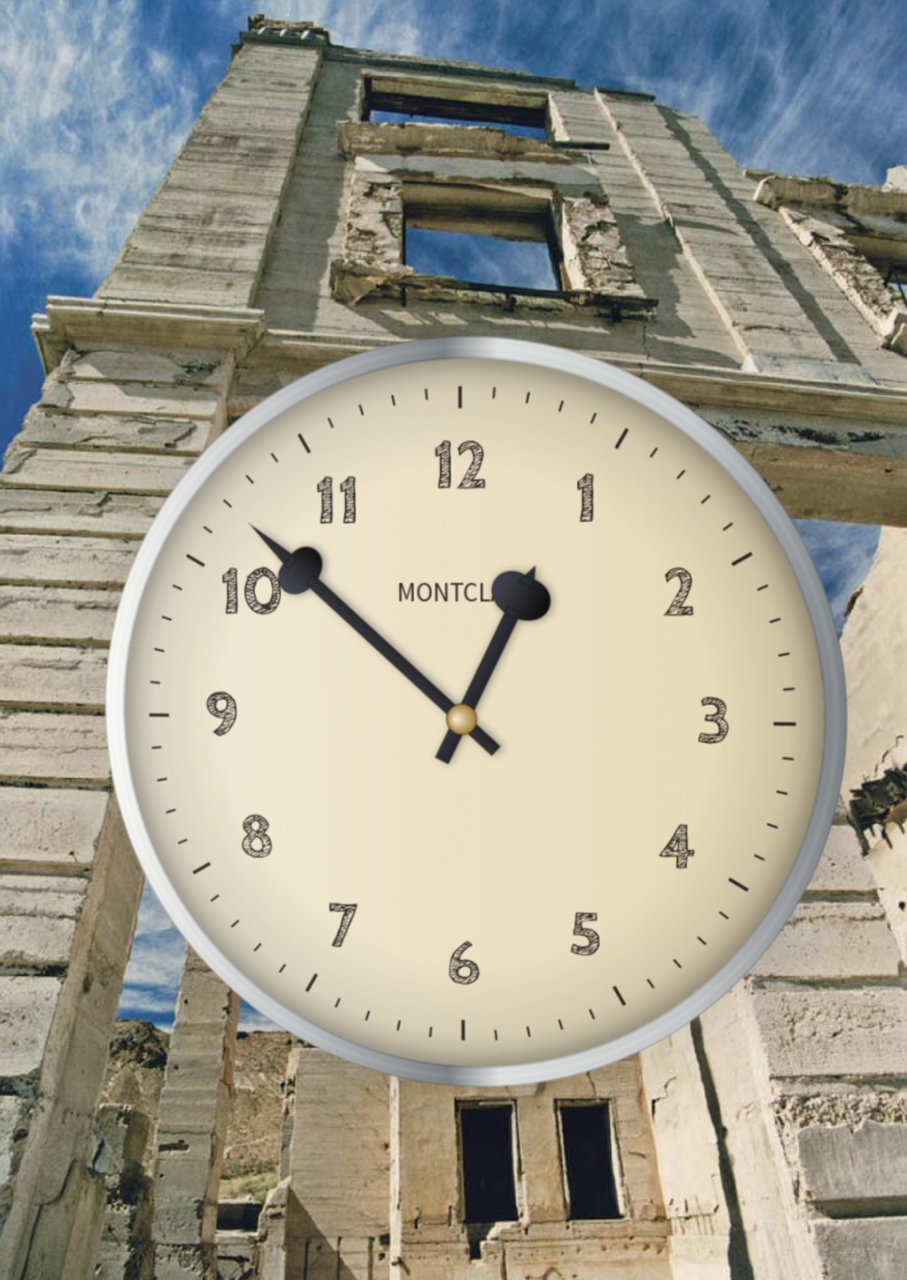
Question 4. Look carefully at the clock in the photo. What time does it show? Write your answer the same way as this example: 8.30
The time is 12.52
